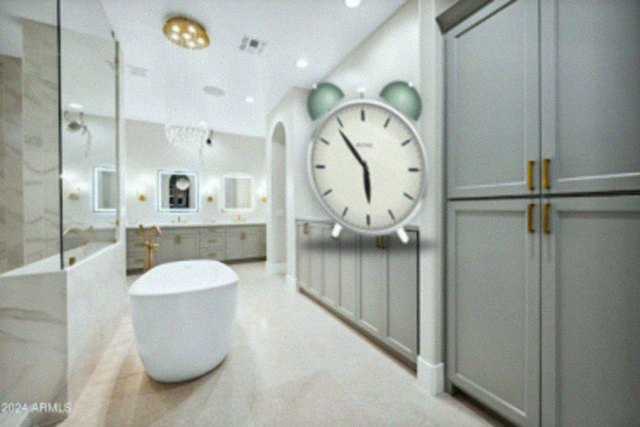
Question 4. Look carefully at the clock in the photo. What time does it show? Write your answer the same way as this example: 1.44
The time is 5.54
